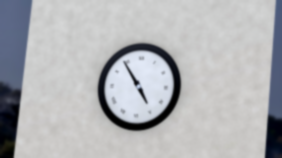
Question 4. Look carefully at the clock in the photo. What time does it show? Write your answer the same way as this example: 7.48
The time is 4.54
